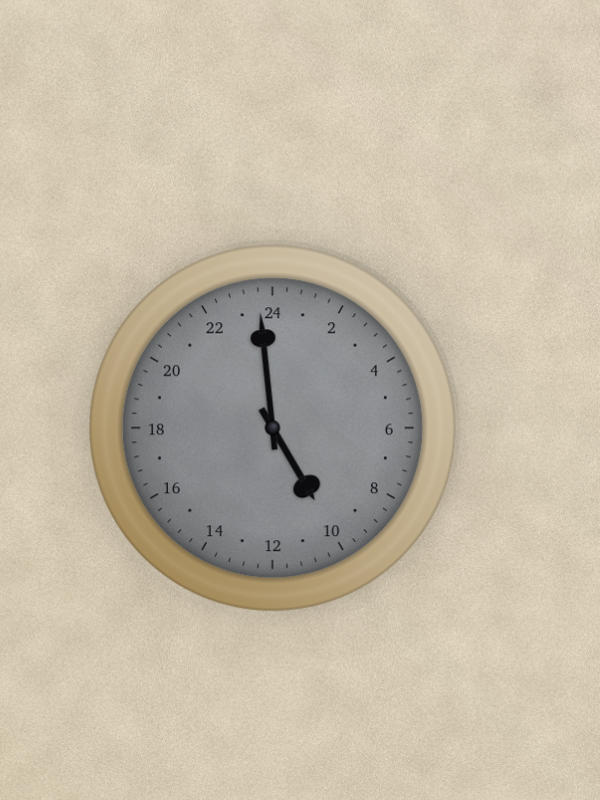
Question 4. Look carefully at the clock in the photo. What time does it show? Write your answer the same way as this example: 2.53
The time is 9.59
